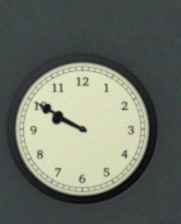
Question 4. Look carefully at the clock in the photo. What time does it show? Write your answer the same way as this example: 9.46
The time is 9.50
